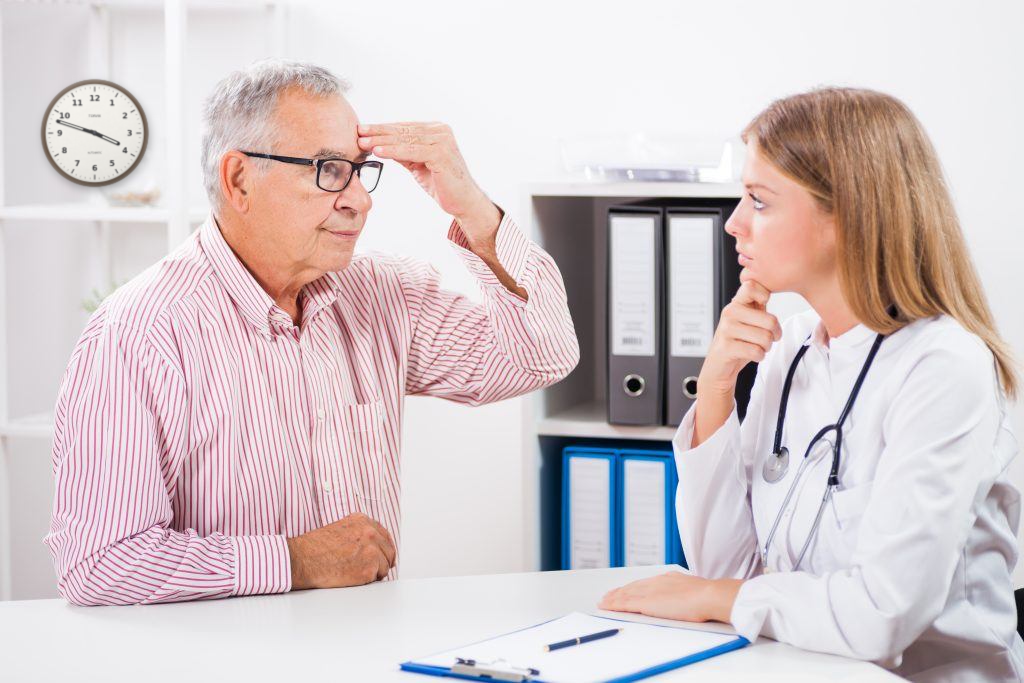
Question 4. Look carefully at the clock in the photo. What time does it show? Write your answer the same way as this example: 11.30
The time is 3.48
